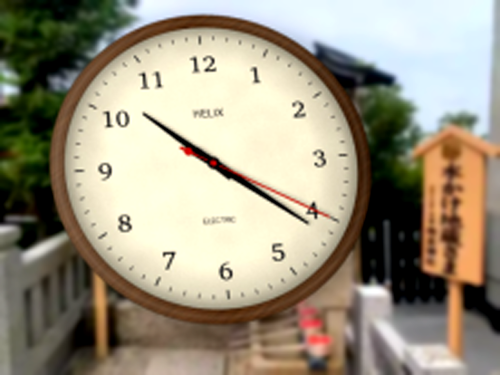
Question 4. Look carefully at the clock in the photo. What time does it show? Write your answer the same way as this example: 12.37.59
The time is 10.21.20
